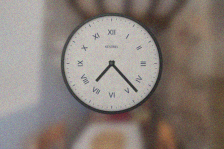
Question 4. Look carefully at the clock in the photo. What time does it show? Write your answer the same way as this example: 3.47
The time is 7.23
